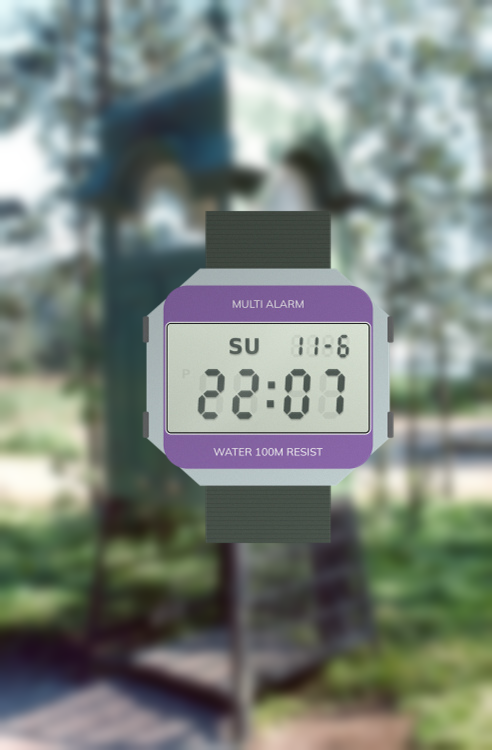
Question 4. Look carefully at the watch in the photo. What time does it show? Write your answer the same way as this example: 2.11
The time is 22.07
